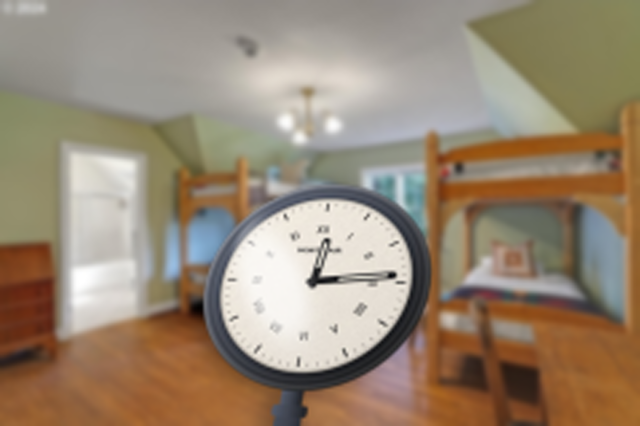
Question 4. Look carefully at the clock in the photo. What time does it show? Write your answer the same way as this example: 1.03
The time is 12.14
